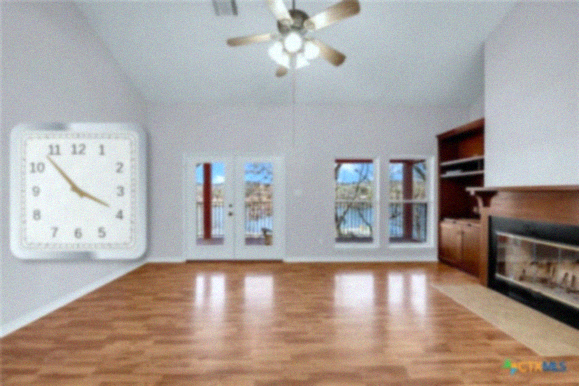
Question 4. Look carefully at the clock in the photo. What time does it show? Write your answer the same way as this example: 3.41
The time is 3.53
